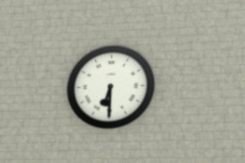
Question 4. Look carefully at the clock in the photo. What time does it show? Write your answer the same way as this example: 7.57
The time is 6.30
